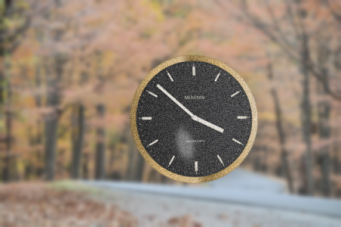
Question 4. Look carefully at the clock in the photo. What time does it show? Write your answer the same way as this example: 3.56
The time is 3.52
